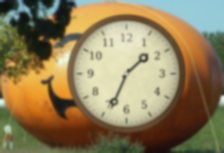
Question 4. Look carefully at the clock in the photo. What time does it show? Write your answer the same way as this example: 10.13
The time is 1.34
